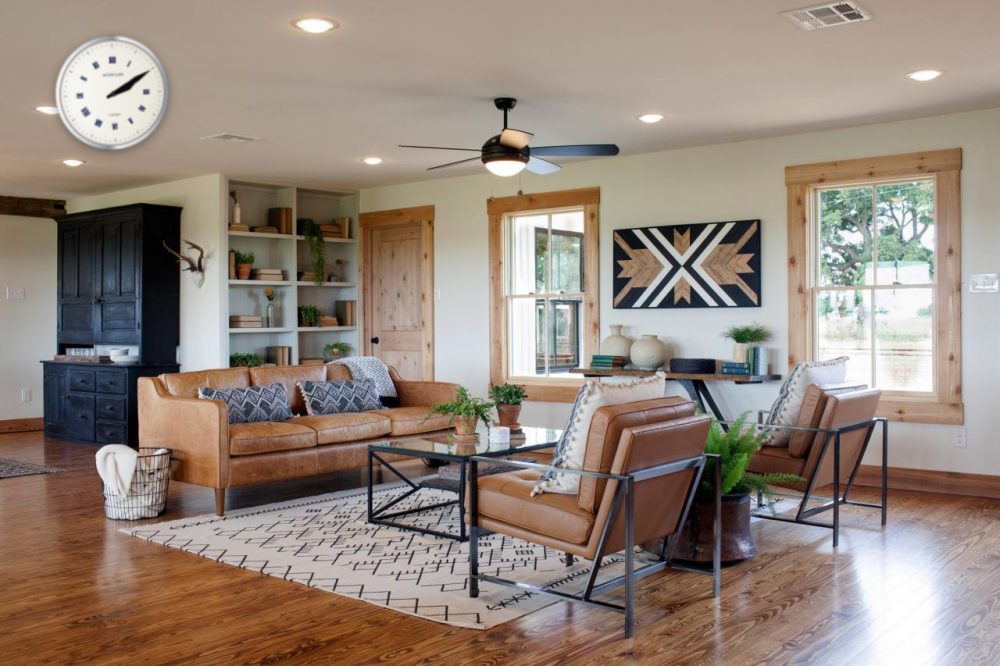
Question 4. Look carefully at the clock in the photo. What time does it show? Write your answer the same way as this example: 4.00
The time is 2.10
